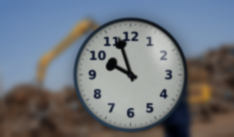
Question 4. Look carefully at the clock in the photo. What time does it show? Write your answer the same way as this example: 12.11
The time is 9.57
